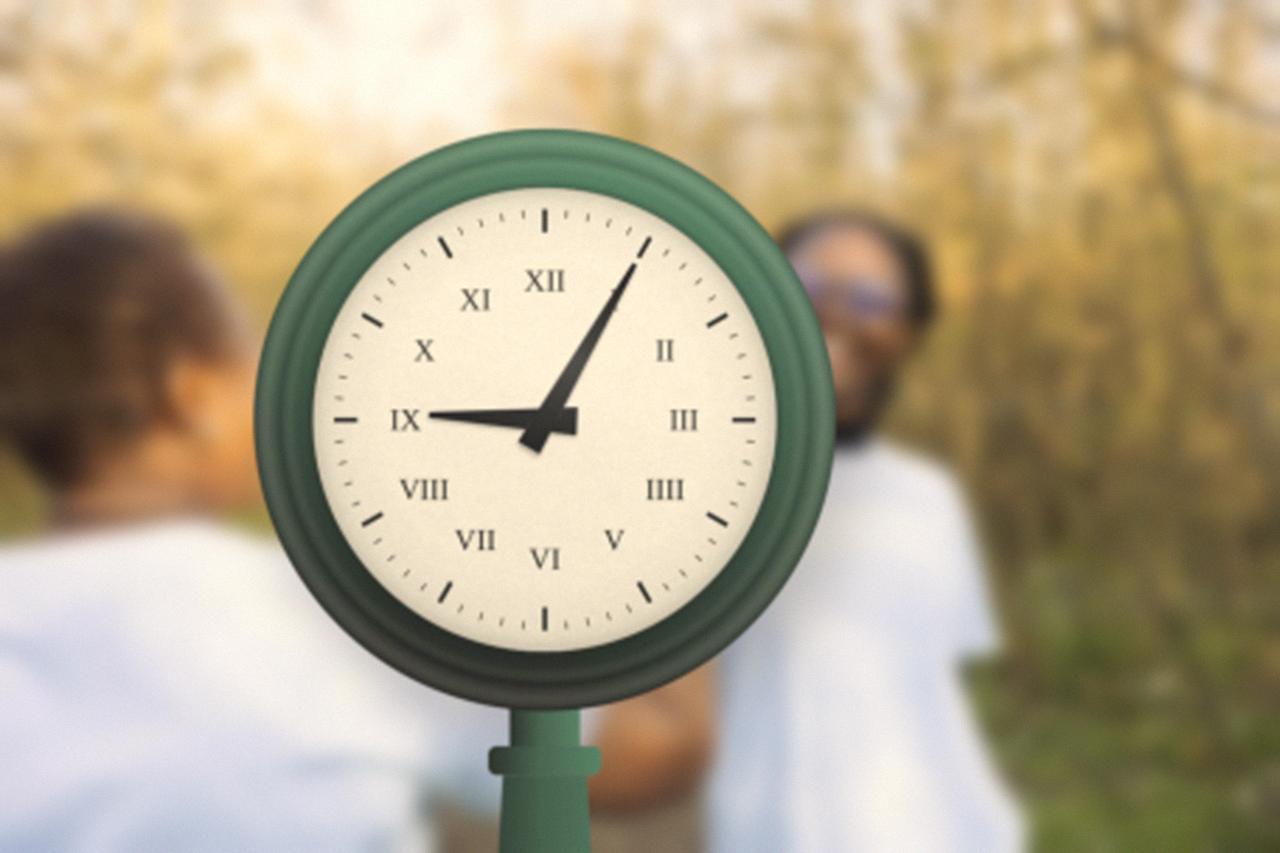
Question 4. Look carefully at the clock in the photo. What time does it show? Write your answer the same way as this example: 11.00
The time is 9.05
